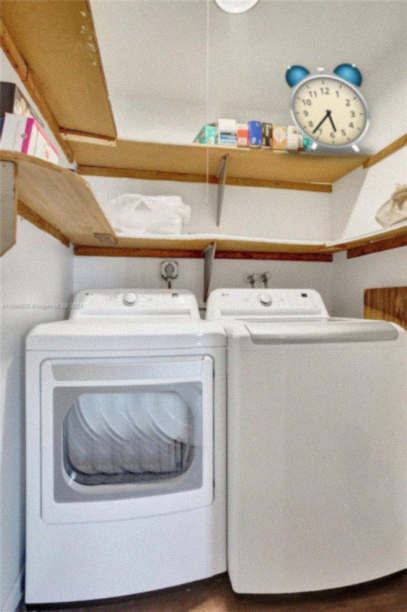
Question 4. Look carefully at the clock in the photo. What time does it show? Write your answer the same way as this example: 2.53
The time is 5.37
